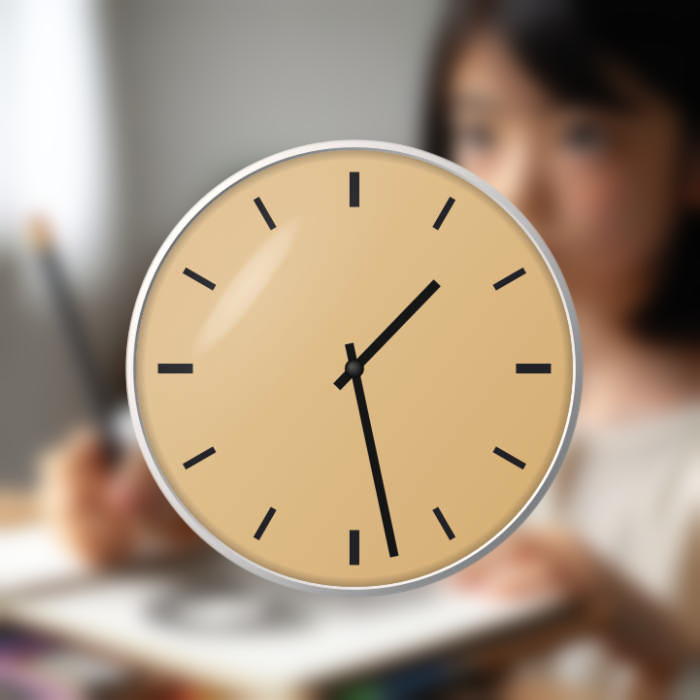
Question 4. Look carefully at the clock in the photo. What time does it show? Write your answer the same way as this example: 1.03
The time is 1.28
